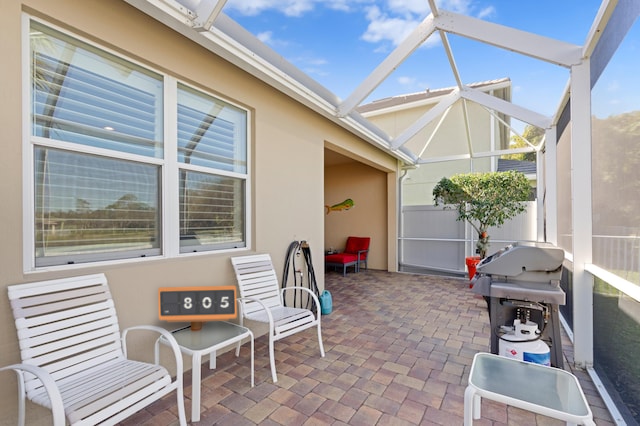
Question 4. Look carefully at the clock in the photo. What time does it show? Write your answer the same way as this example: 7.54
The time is 8.05
